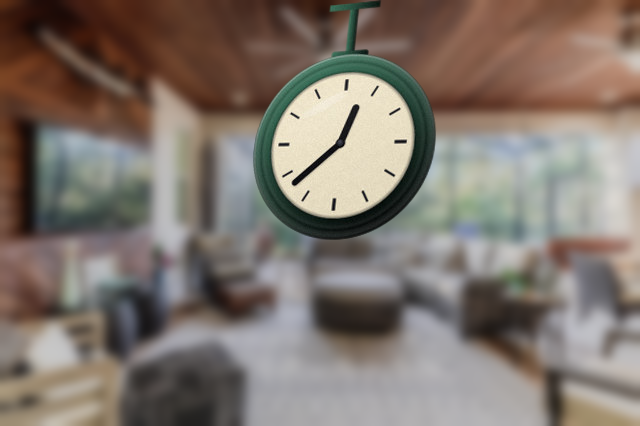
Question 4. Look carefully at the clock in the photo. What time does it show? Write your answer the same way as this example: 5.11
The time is 12.38
